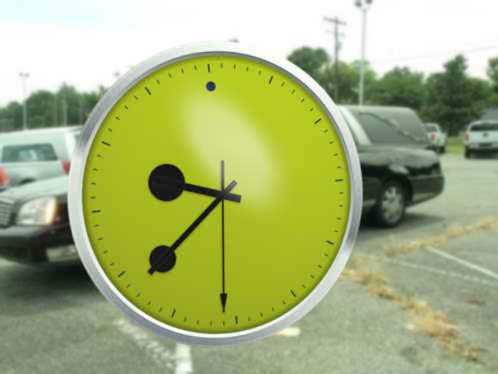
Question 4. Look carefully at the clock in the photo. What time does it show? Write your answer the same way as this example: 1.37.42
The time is 9.38.31
